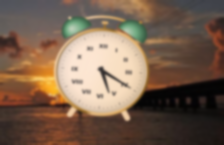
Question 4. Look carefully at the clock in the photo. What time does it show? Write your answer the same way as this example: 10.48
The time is 5.20
